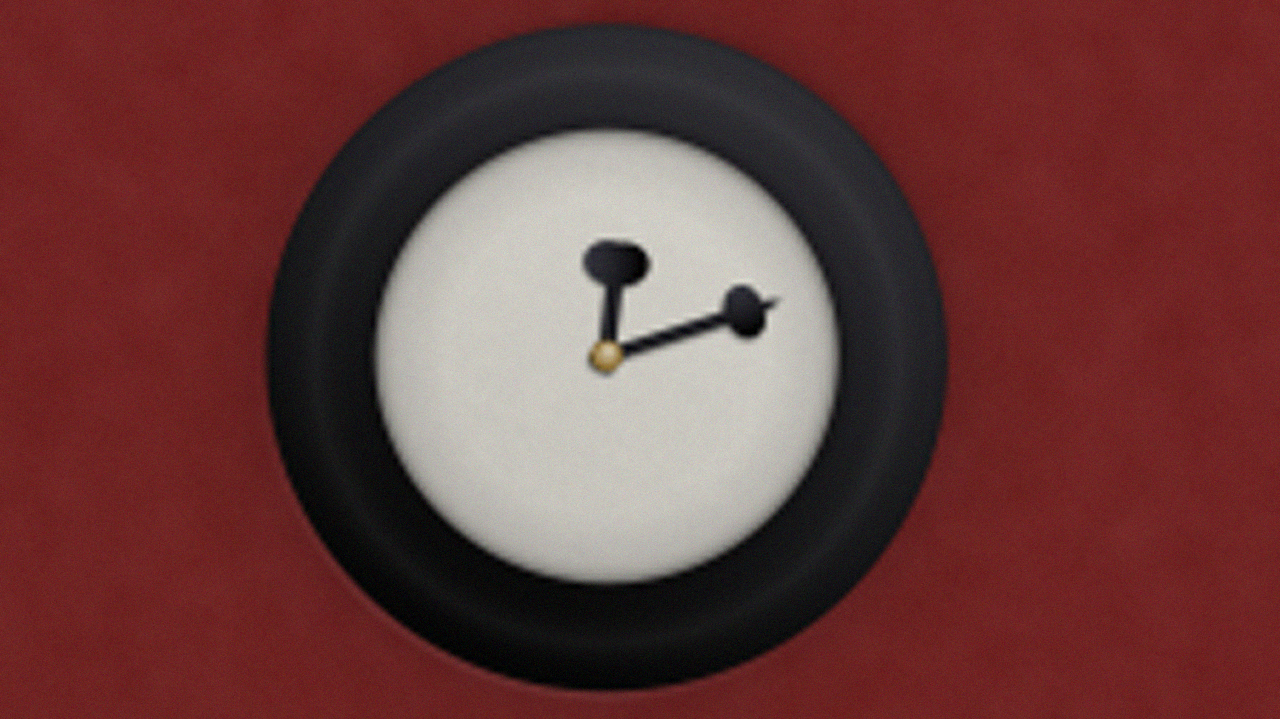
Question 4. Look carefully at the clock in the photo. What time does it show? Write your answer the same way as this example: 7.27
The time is 12.12
